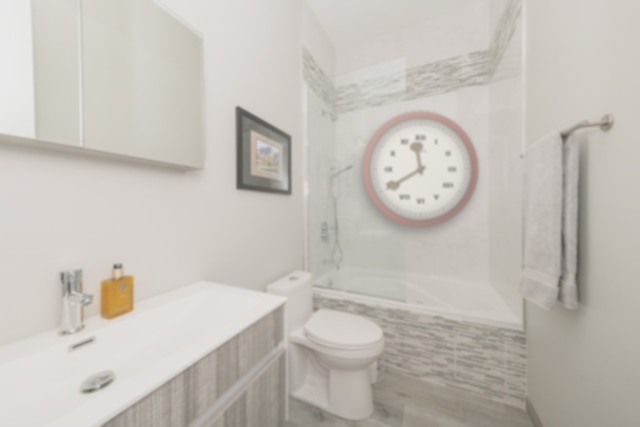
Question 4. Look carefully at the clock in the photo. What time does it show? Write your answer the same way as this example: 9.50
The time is 11.40
